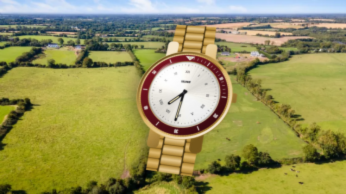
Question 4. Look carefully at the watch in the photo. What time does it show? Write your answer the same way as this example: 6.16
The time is 7.31
